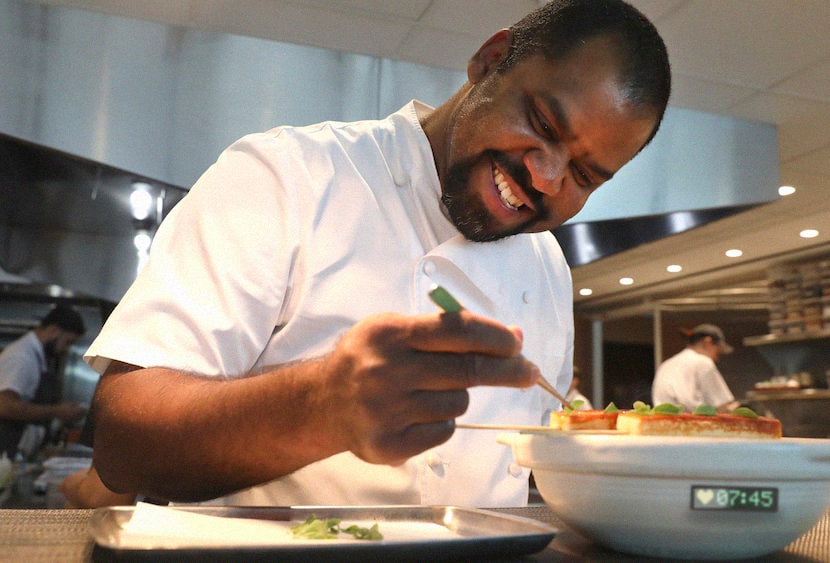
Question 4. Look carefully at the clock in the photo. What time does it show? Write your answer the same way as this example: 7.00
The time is 7.45
